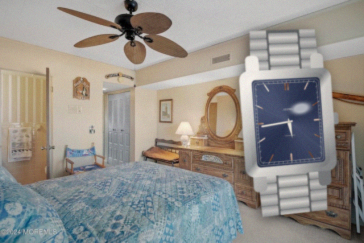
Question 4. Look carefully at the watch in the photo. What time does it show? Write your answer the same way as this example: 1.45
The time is 5.44
